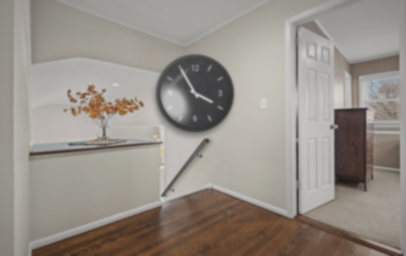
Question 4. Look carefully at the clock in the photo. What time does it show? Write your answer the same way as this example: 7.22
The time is 3.55
